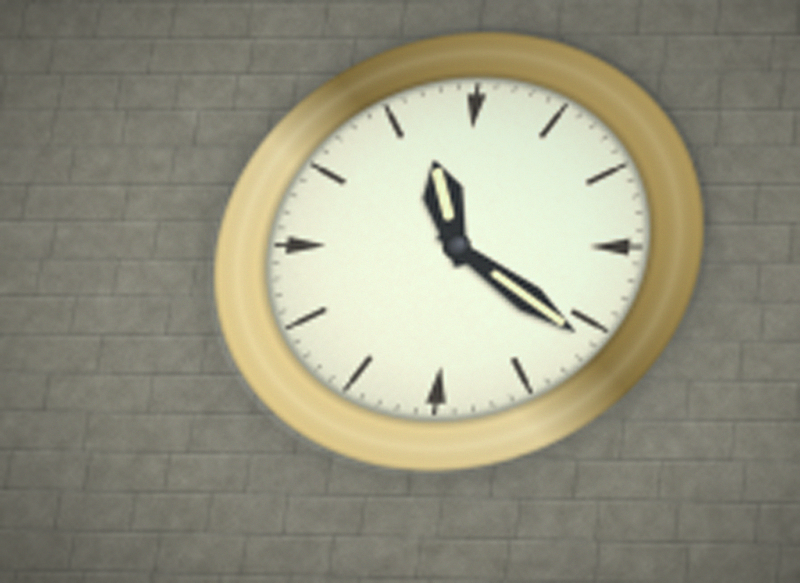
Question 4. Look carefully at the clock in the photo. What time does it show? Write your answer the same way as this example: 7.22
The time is 11.21
